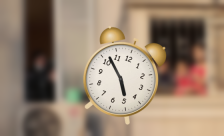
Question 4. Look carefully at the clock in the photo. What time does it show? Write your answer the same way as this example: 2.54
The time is 4.52
